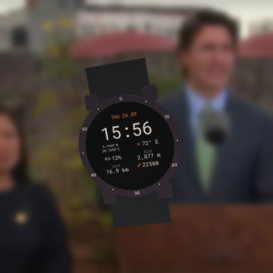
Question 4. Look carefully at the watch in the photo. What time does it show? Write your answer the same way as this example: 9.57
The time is 15.56
